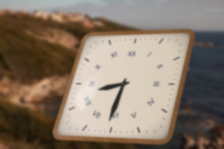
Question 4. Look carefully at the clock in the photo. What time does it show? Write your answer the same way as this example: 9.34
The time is 8.31
